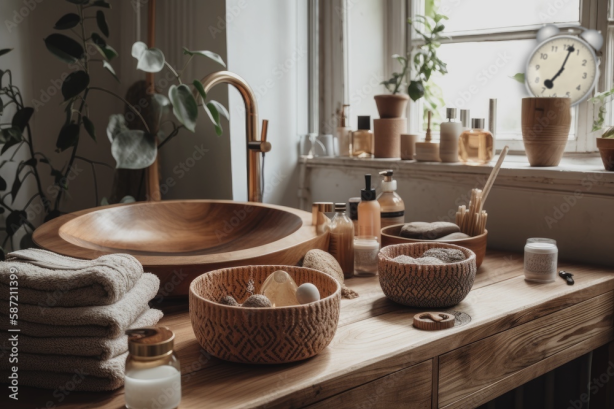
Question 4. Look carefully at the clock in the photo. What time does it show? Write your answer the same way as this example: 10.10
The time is 7.02
